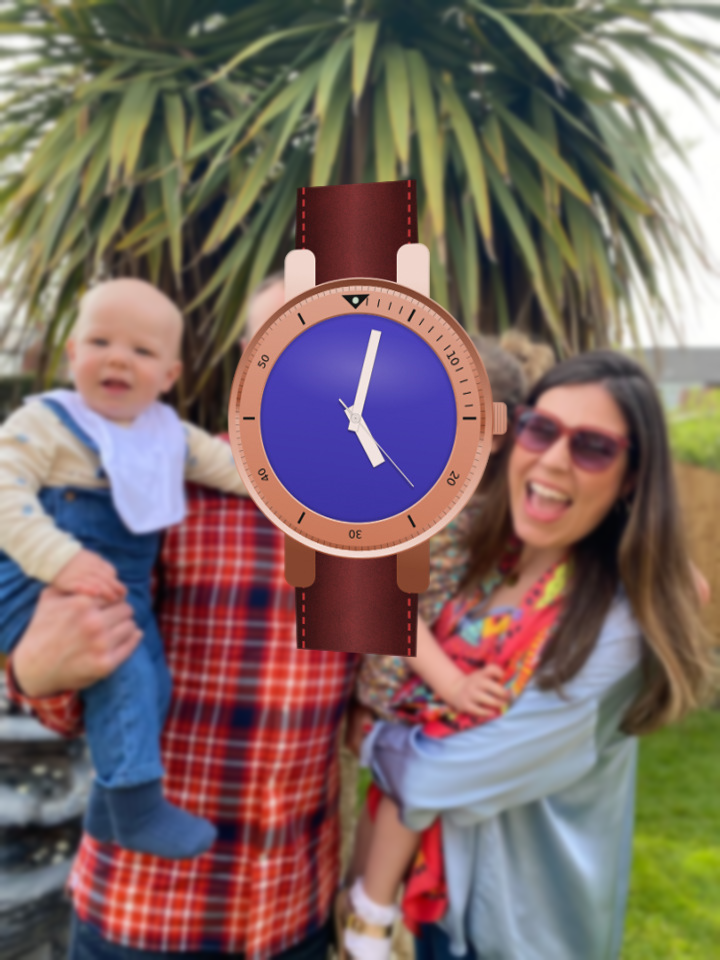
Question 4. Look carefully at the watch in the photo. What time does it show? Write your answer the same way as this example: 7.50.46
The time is 5.02.23
